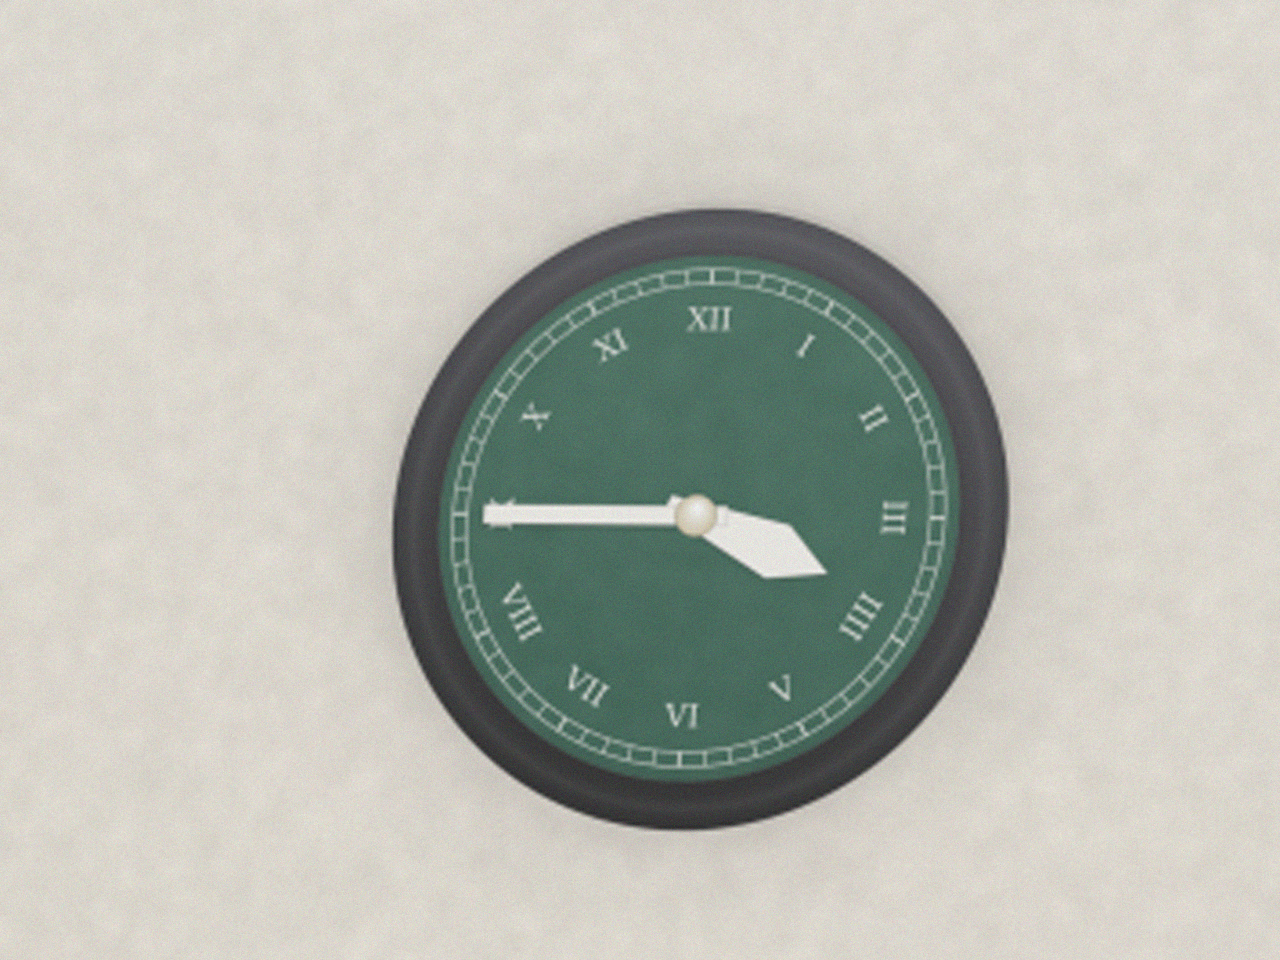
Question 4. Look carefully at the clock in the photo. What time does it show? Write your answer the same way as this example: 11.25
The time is 3.45
